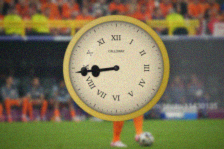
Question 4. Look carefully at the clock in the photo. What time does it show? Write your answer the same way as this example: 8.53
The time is 8.44
